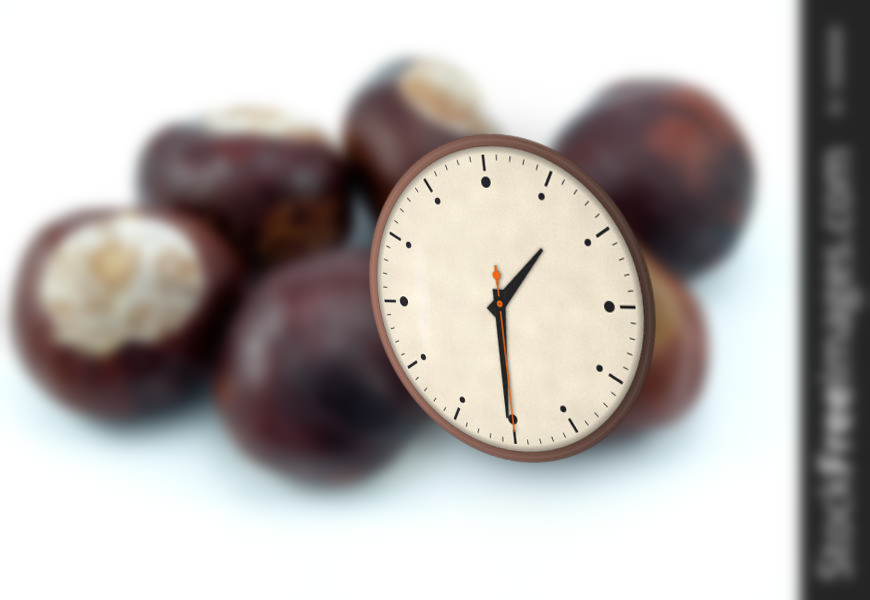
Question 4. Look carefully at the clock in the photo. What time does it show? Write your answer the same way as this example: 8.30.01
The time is 1.30.30
